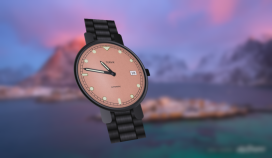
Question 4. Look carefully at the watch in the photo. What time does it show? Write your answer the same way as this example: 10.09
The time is 10.47
